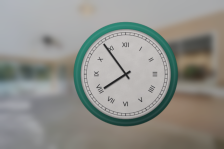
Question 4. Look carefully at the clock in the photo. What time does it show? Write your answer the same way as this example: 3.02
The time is 7.54
